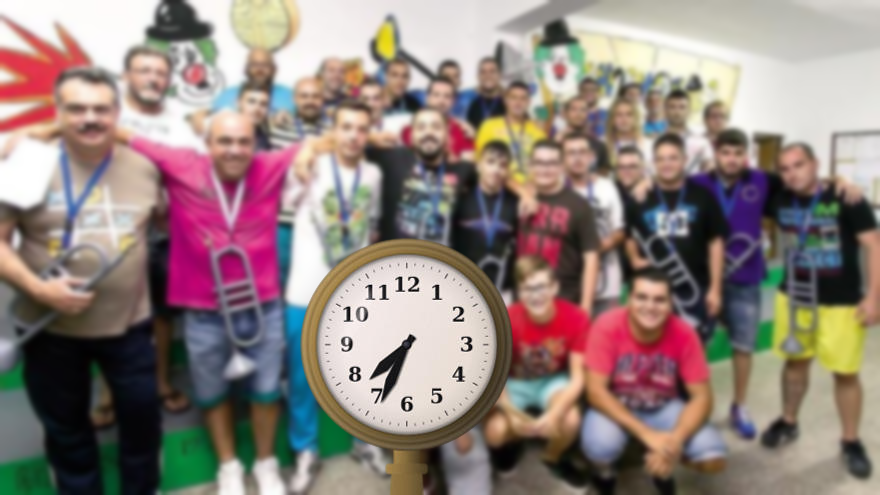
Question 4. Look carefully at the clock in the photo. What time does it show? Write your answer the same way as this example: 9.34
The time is 7.34
